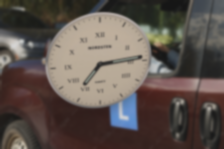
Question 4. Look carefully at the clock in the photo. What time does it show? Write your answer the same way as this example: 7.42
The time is 7.14
